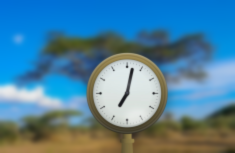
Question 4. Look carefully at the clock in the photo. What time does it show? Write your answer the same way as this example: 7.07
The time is 7.02
